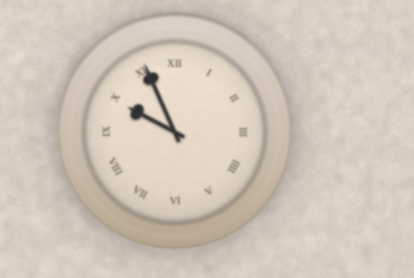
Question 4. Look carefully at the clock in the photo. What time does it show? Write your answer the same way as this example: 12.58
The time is 9.56
